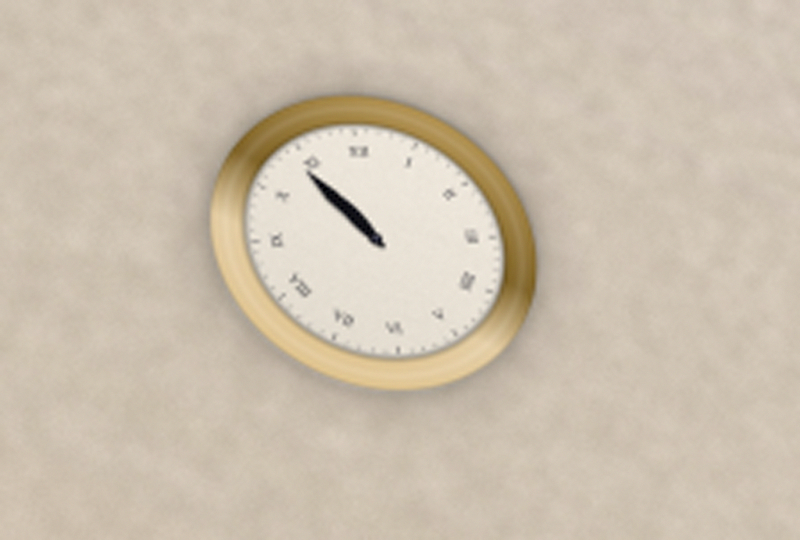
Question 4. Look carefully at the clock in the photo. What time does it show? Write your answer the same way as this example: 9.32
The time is 10.54
